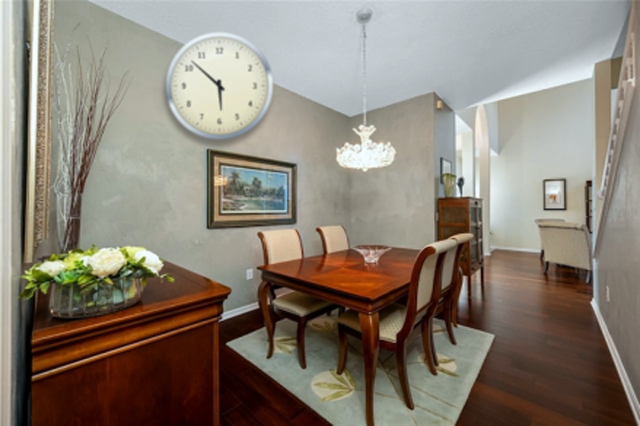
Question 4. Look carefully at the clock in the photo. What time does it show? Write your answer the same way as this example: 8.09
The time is 5.52
